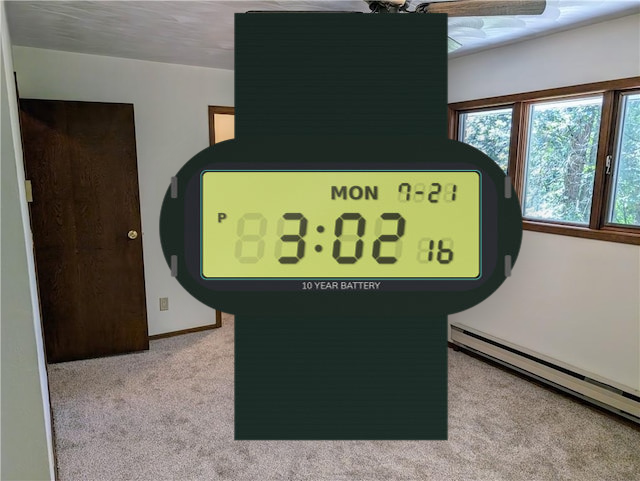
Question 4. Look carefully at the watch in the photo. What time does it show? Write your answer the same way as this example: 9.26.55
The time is 3.02.16
